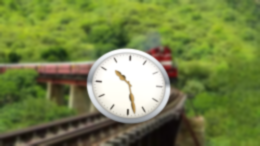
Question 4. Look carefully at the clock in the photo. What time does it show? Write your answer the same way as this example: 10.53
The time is 10.28
